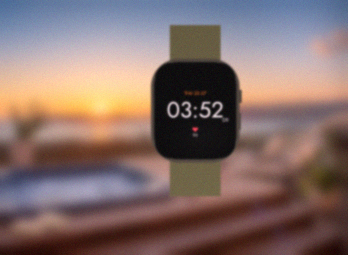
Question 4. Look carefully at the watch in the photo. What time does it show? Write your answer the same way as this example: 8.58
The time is 3.52
